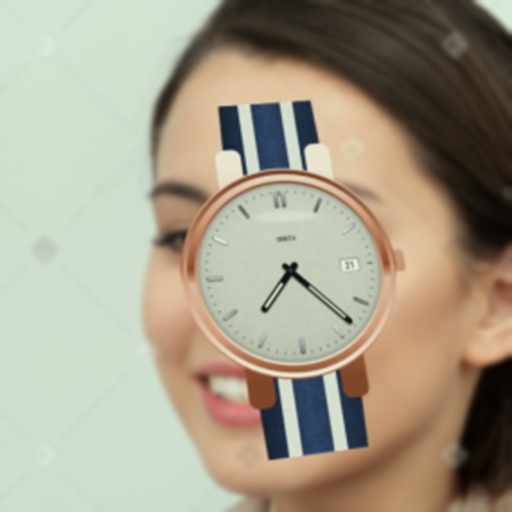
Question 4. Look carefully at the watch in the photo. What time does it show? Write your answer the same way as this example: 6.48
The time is 7.23
